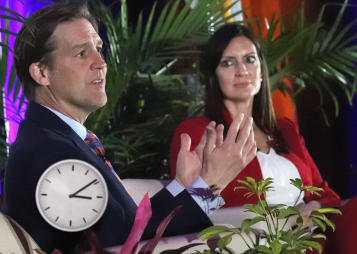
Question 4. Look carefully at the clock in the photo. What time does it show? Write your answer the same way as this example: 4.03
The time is 3.09
